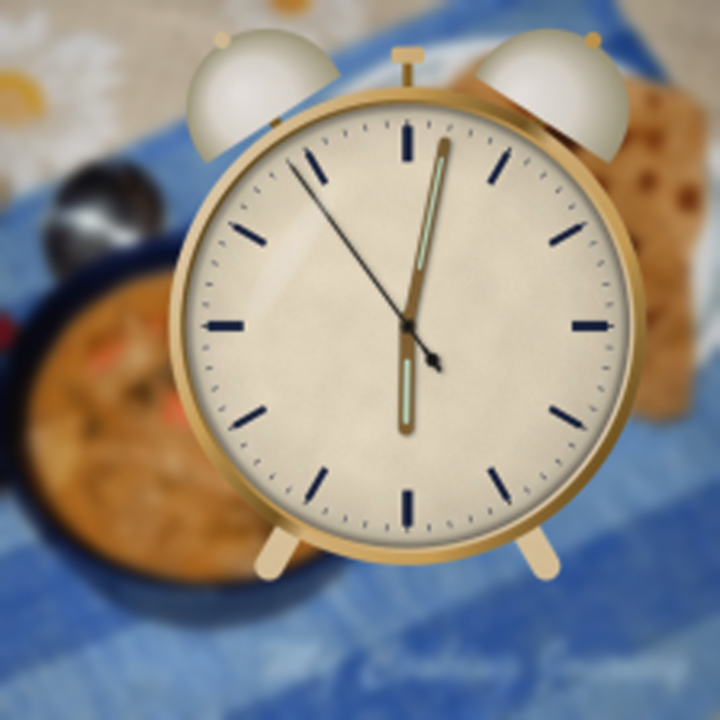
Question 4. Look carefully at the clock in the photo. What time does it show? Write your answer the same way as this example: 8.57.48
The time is 6.01.54
